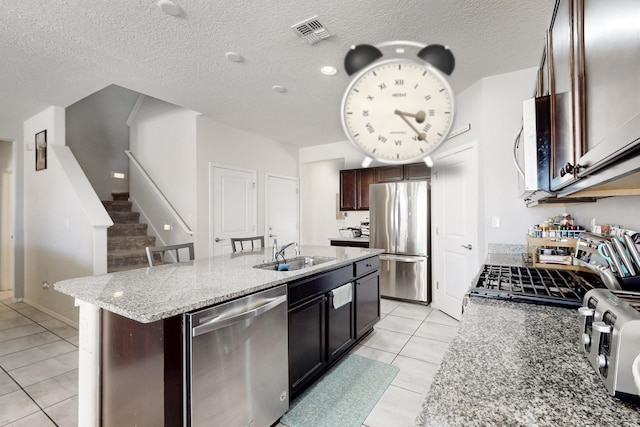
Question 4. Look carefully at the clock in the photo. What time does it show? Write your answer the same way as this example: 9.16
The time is 3.23
